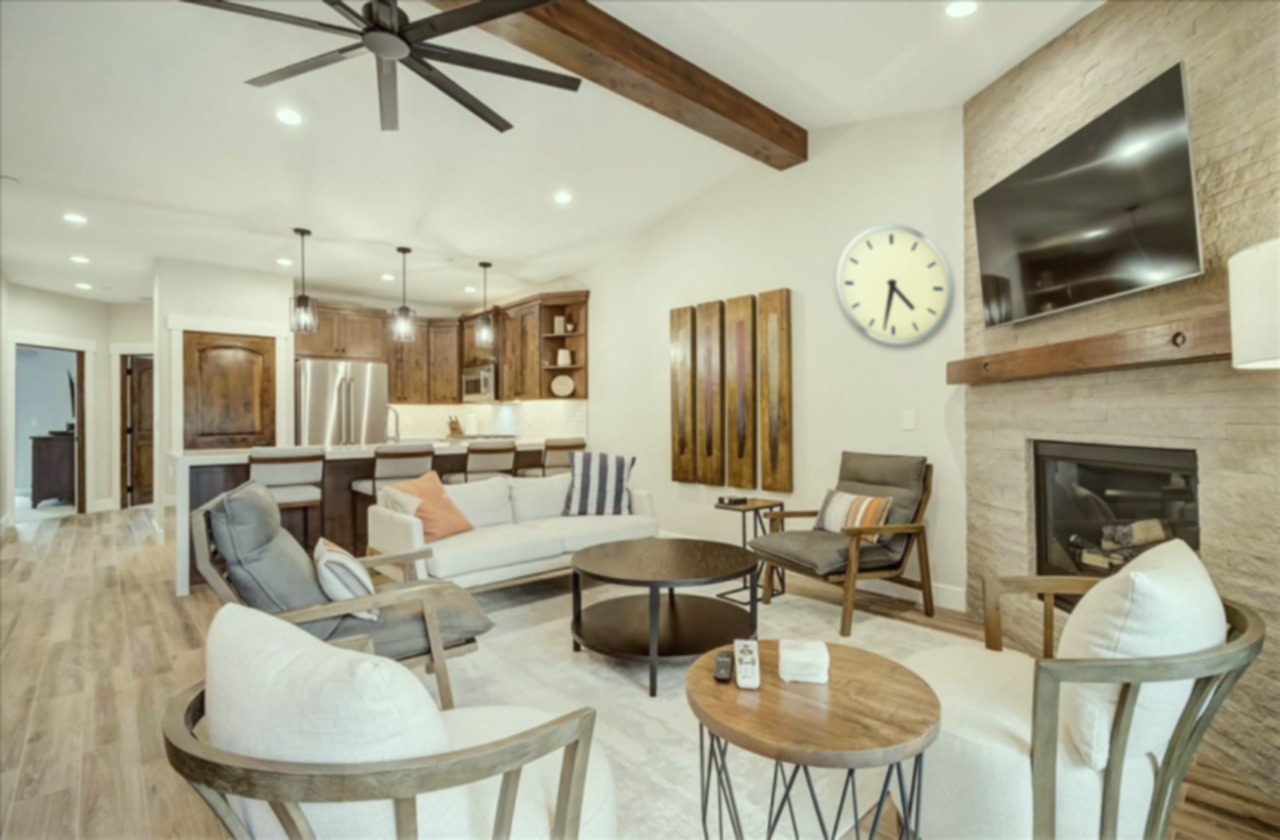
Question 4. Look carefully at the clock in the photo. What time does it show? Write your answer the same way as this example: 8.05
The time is 4.32
